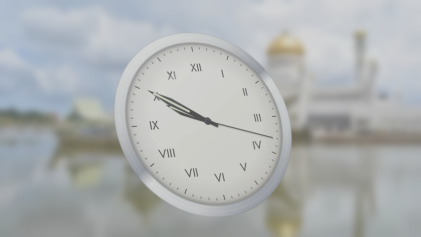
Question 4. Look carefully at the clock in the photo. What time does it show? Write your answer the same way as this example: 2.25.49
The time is 9.50.18
